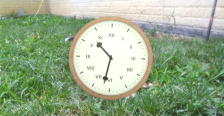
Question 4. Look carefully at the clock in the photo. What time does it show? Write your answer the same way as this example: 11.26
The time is 10.32
